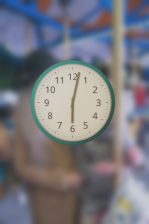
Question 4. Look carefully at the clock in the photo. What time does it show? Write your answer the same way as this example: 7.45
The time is 6.02
